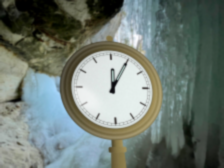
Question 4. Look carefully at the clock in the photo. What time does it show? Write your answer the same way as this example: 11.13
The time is 12.05
